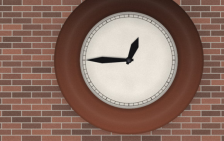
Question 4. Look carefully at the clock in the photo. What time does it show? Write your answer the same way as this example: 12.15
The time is 12.45
